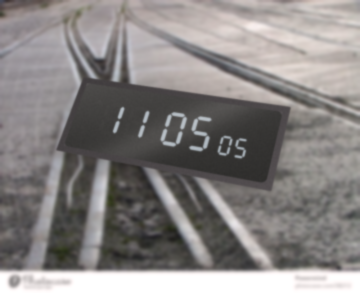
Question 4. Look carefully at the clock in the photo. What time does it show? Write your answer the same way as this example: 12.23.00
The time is 11.05.05
